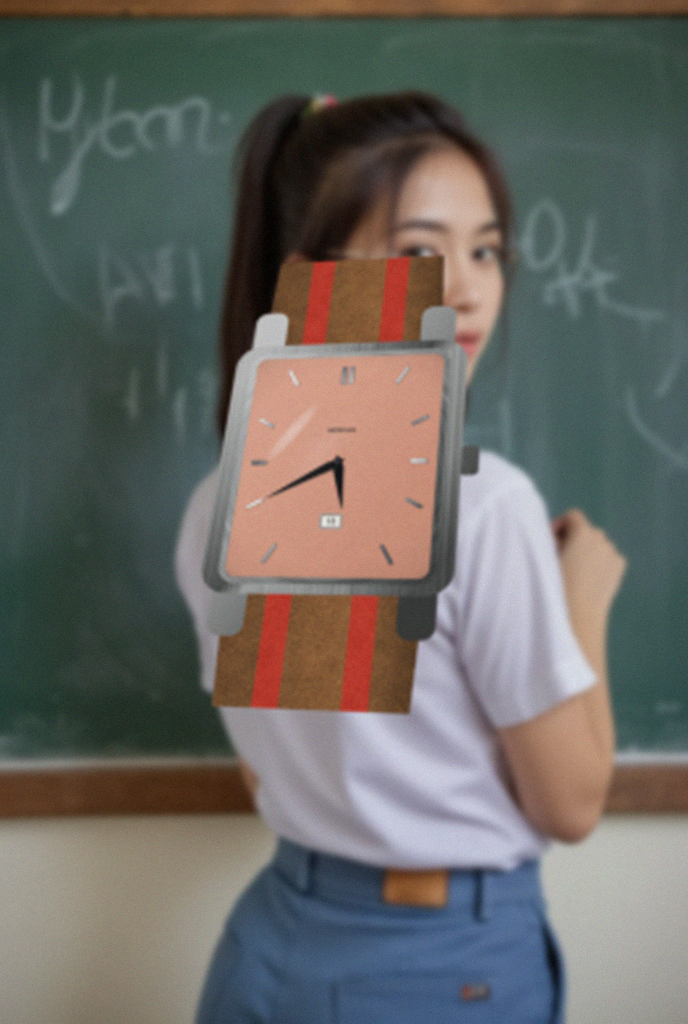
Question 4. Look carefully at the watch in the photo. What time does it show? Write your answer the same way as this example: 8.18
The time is 5.40
